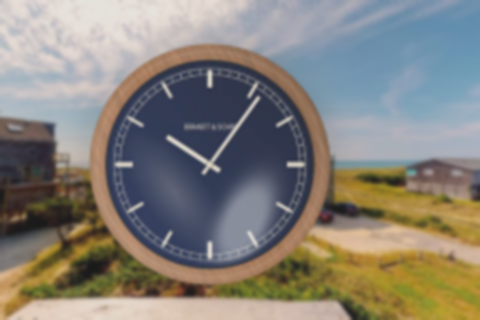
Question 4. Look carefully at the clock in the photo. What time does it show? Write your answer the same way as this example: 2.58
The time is 10.06
